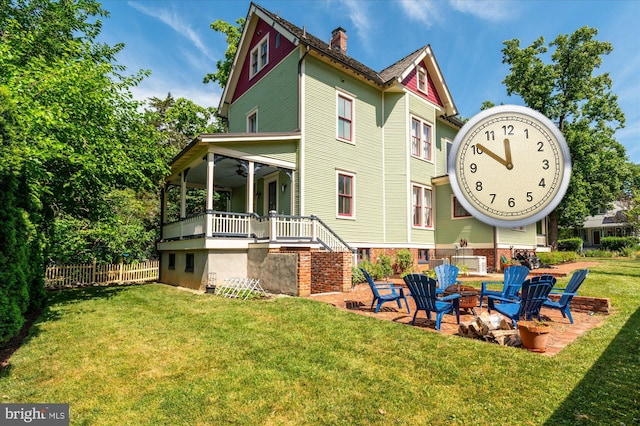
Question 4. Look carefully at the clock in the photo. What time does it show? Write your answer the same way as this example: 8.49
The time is 11.51
